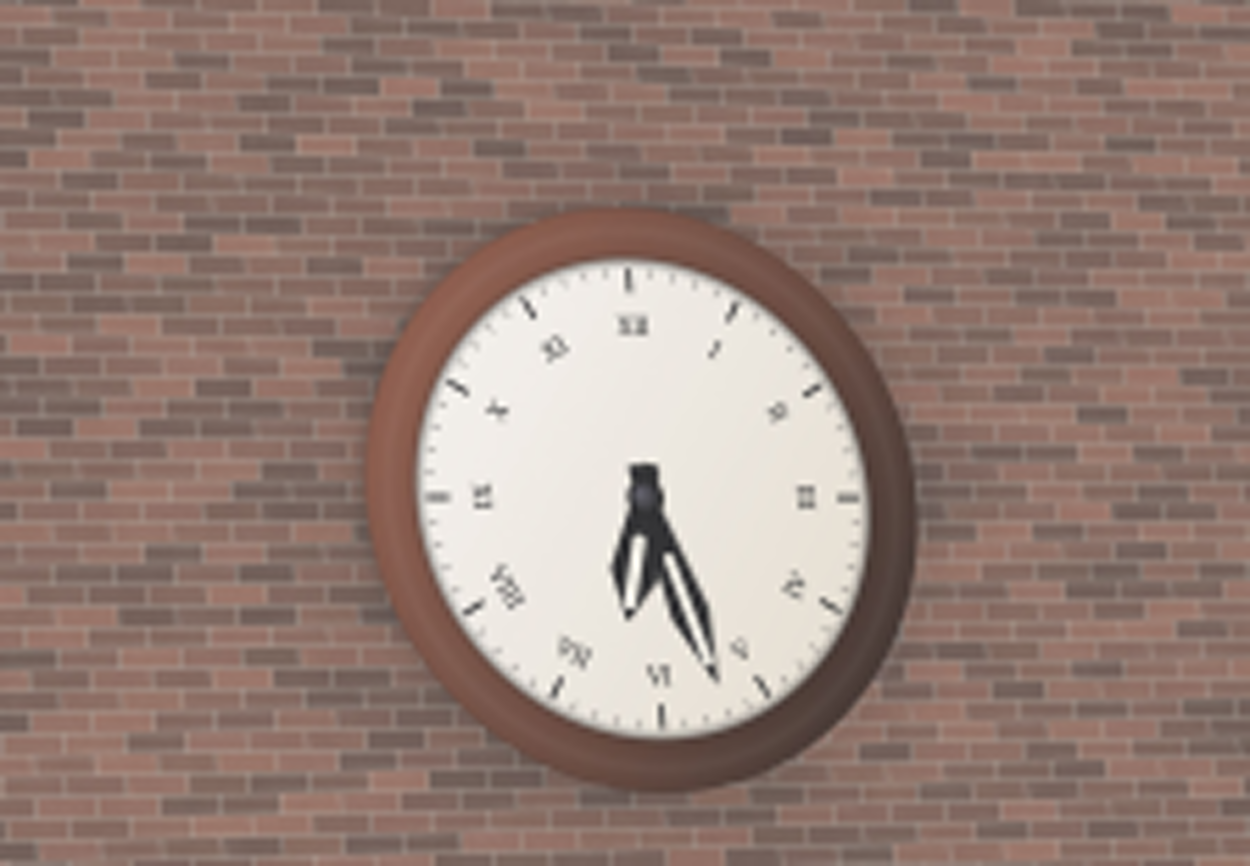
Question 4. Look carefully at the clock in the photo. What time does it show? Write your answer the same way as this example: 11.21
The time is 6.27
